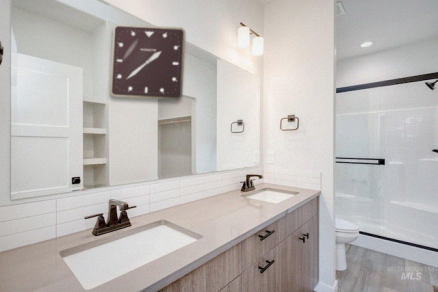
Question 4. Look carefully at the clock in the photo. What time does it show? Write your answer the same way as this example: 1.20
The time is 1.38
